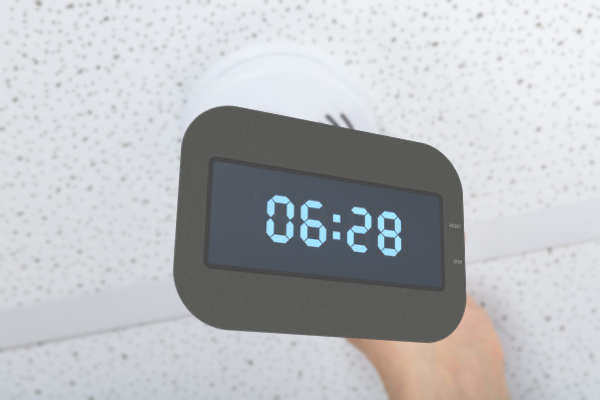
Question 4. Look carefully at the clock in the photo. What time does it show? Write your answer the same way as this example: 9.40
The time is 6.28
